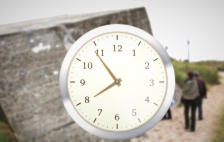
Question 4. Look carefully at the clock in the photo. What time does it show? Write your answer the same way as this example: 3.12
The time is 7.54
